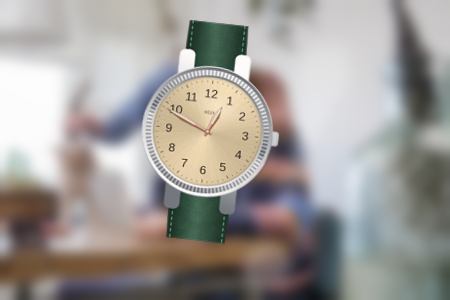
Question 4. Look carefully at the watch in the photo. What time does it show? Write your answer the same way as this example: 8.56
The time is 12.49
